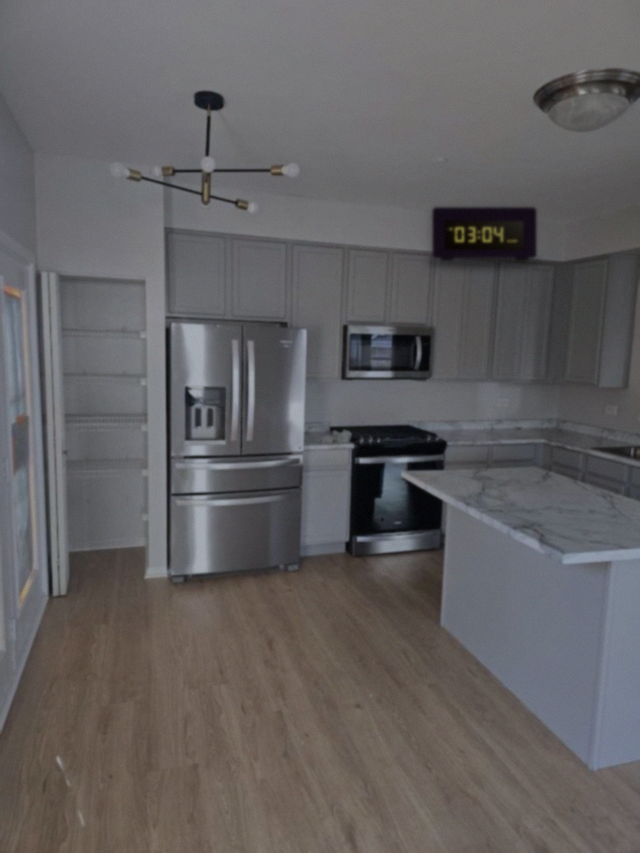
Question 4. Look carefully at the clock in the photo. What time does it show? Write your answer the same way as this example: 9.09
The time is 3.04
